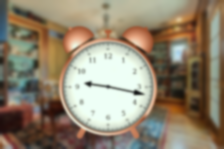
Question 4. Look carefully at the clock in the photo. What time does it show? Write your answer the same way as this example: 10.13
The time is 9.17
